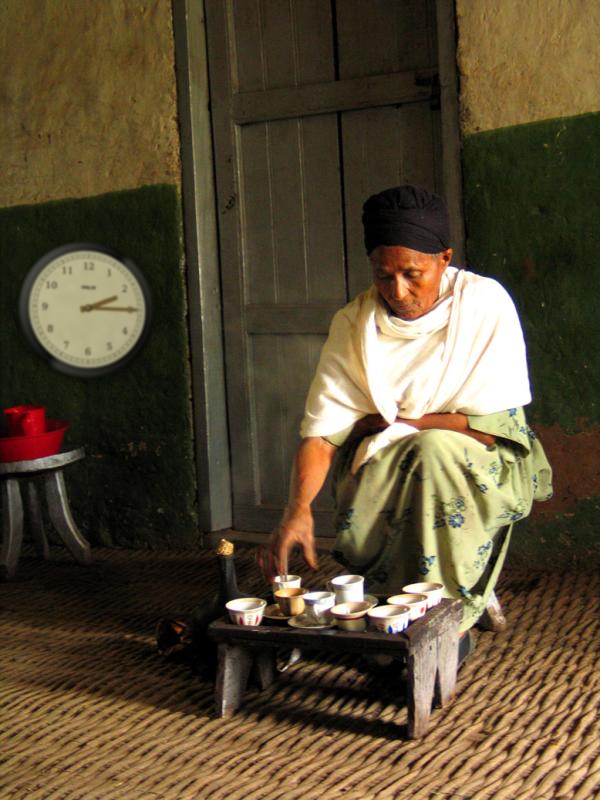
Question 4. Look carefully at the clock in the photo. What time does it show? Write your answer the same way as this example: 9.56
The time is 2.15
